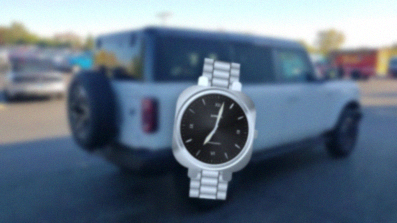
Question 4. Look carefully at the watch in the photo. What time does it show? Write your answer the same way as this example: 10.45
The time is 7.02
